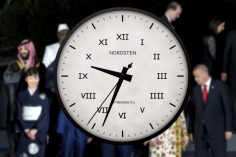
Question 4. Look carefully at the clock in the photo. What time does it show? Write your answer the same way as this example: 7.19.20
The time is 9.33.36
